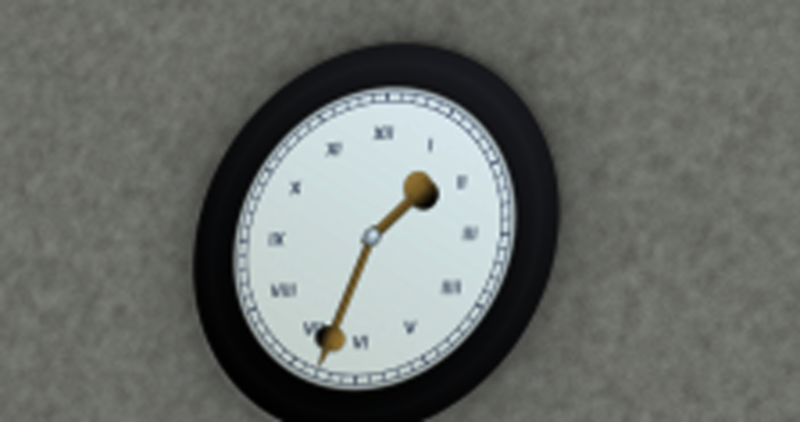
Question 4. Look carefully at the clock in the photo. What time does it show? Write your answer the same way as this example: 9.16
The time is 1.33
